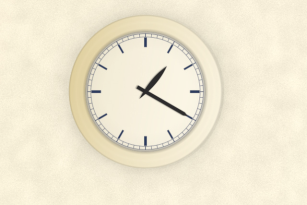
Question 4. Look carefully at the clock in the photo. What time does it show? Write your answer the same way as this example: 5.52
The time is 1.20
